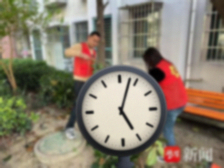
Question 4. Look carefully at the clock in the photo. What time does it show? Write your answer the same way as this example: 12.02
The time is 5.03
